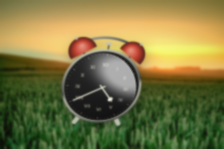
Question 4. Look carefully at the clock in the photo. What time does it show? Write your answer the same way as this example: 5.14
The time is 4.40
